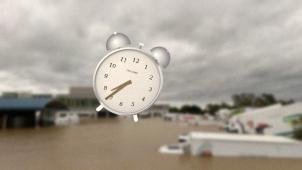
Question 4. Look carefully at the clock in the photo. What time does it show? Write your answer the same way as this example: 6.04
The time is 7.36
